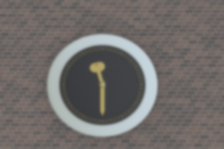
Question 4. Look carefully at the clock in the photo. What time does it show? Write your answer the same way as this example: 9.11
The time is 11.30
